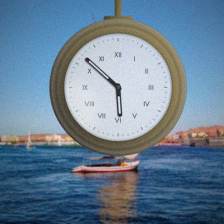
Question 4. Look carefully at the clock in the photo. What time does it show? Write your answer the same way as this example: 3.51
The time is 5.52
